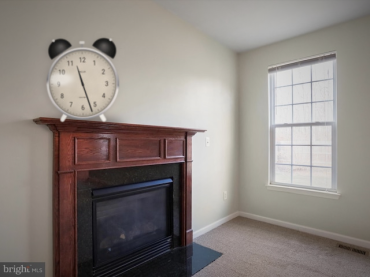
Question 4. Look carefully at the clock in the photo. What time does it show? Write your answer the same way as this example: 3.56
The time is 11.27
